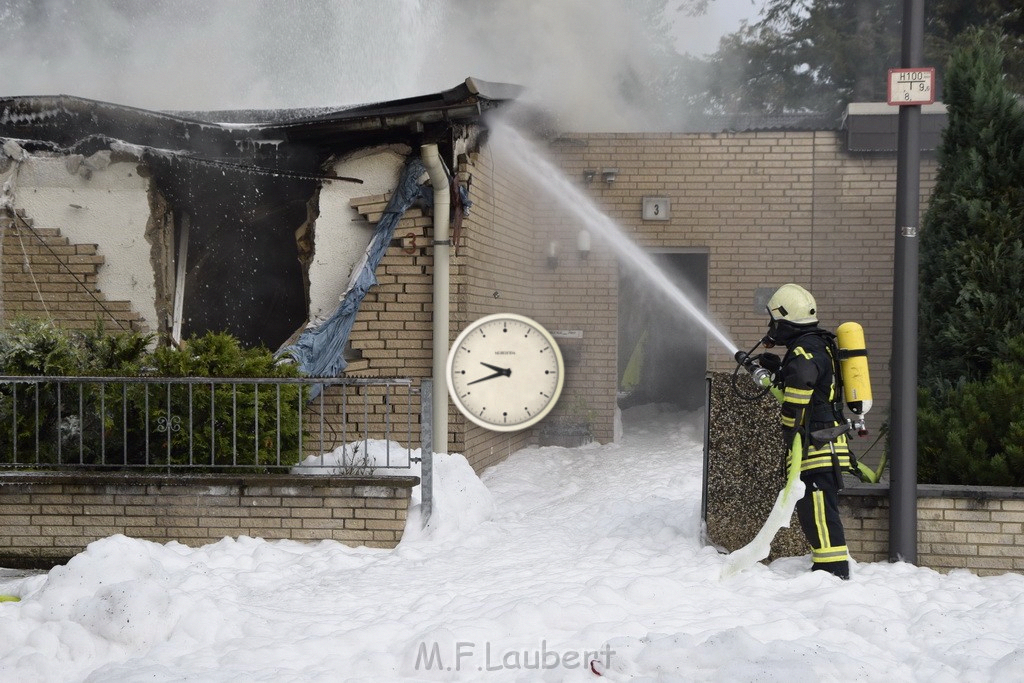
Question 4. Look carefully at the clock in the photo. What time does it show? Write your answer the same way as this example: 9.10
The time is 9.42
